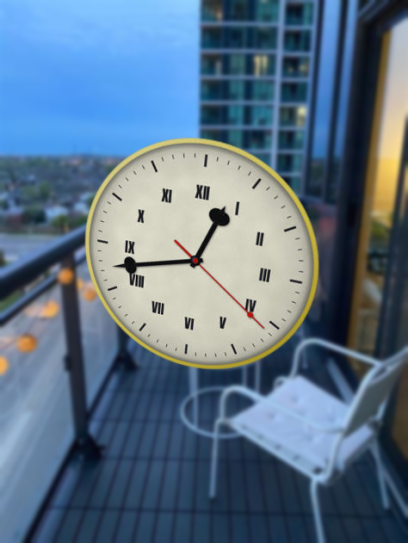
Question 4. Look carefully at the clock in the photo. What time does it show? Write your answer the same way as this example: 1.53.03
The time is 12.42.21
